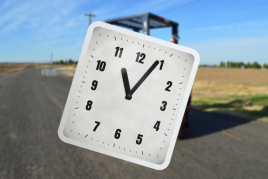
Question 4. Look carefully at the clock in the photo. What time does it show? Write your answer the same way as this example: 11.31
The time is 11.04
